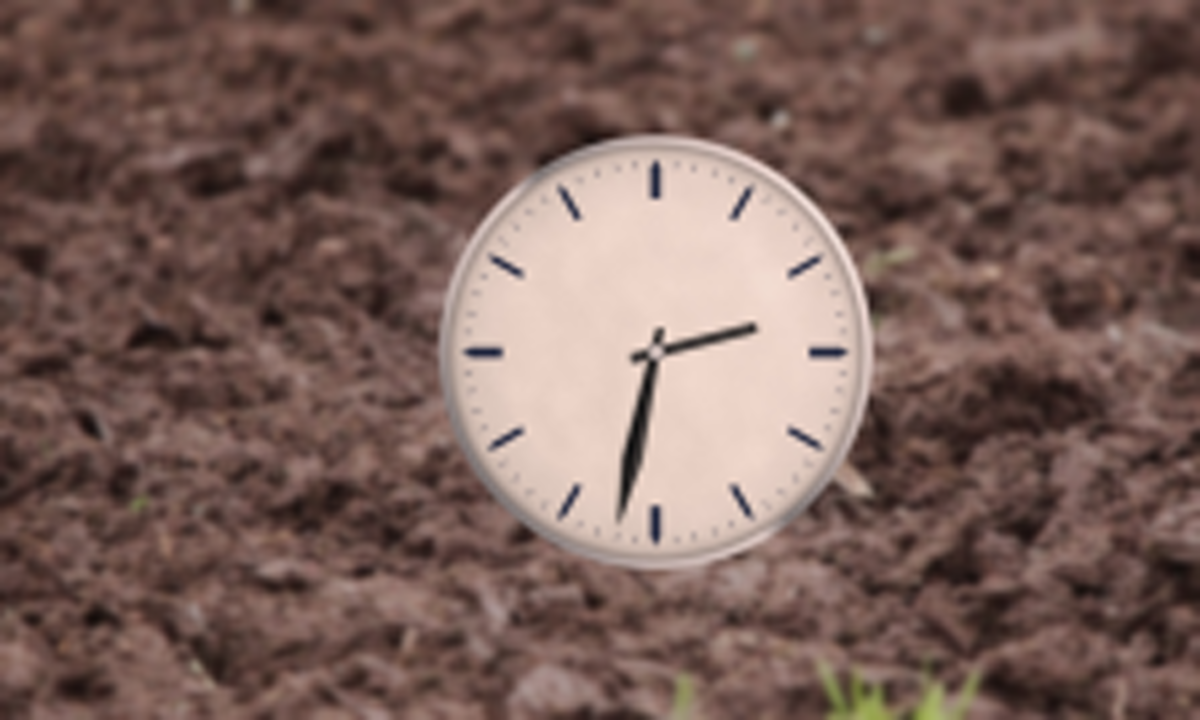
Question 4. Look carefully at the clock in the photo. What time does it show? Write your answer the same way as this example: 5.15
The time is 2.32
